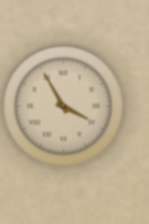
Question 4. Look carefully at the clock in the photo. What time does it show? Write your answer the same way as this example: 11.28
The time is 3.55
